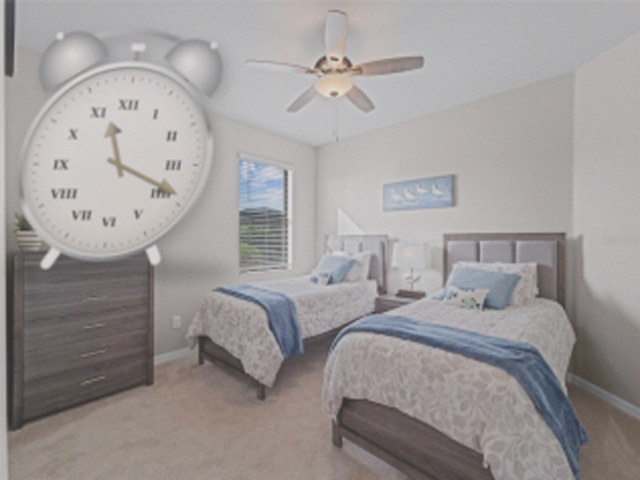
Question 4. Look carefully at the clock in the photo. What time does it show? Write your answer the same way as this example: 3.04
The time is 11.19
